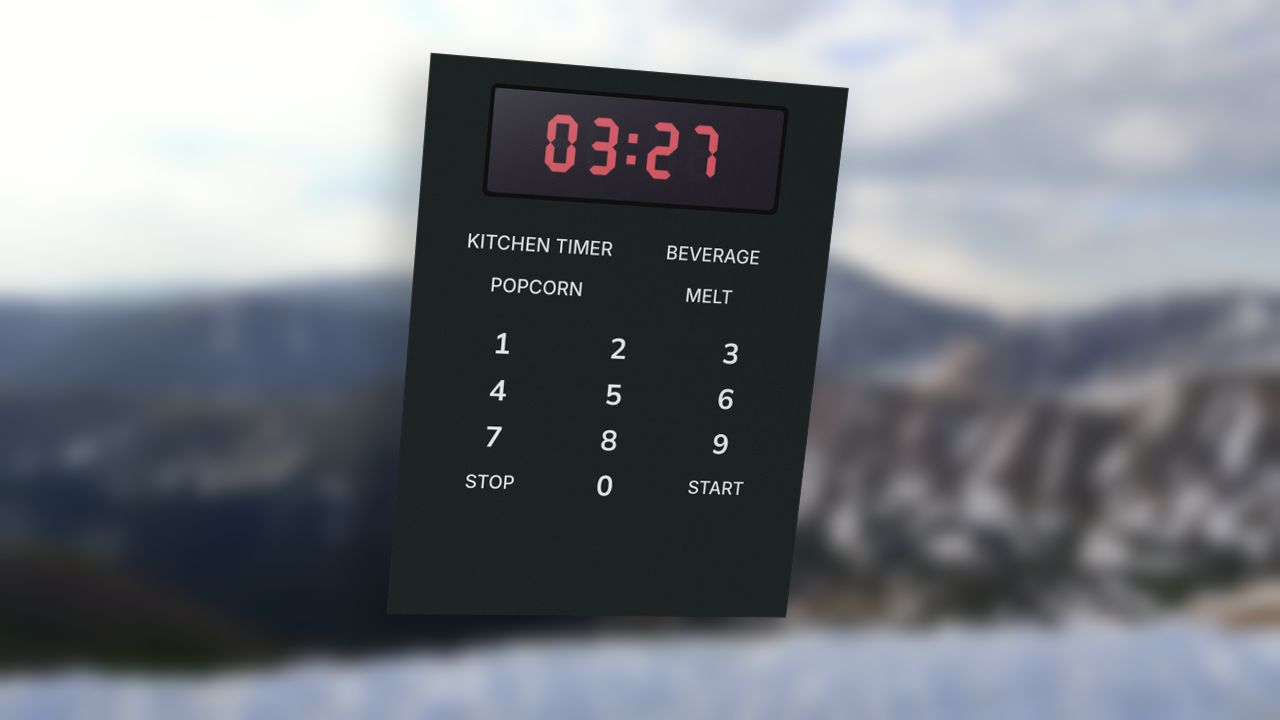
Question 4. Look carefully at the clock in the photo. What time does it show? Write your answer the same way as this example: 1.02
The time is 3.27
